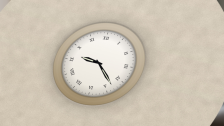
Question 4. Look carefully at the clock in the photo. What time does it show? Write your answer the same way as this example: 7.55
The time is 9.23
